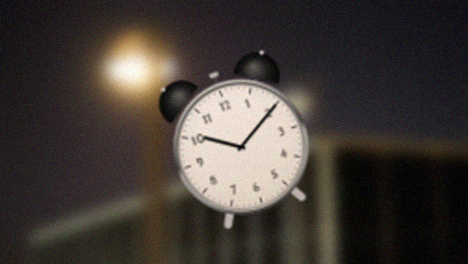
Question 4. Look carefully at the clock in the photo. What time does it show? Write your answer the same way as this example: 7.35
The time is 10.10
